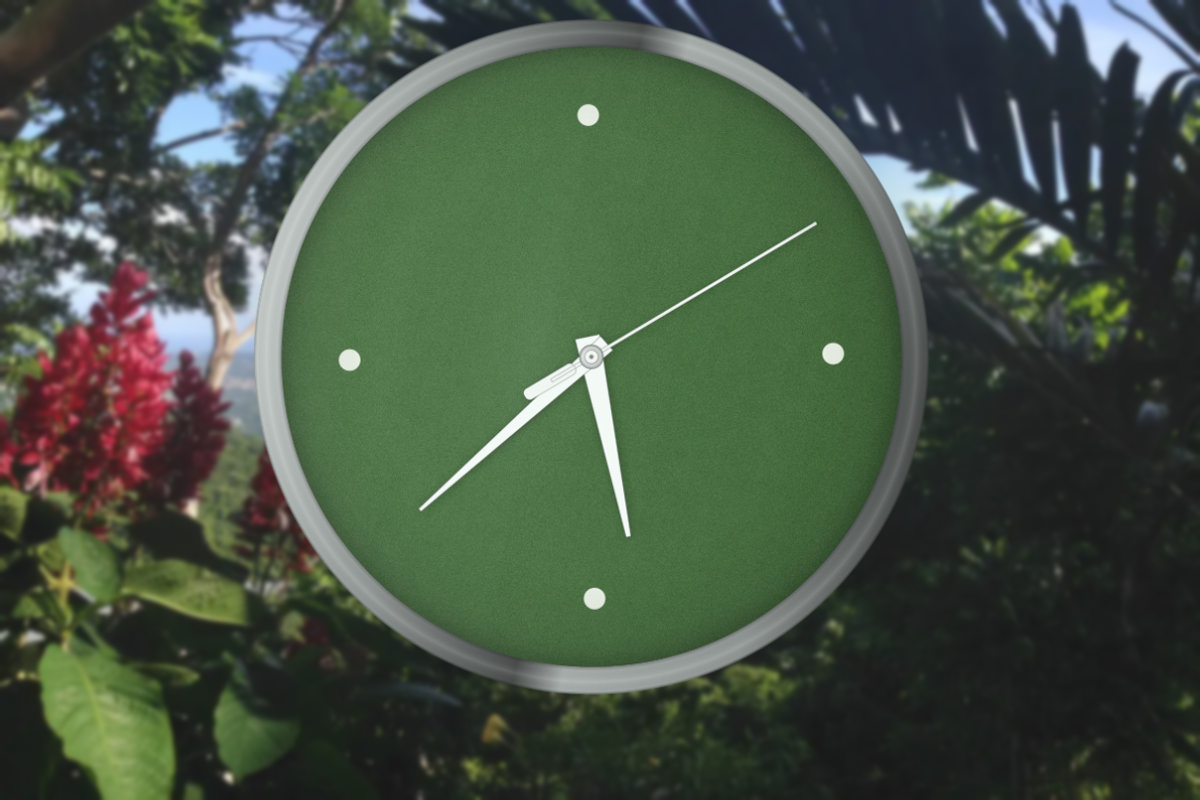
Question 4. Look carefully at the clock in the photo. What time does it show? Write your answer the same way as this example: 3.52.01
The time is 5.38.10
